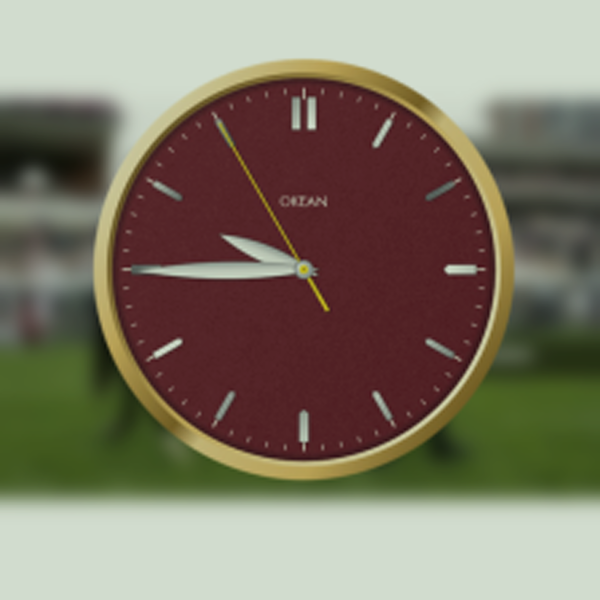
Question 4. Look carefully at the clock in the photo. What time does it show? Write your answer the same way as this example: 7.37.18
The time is 9.44.55
